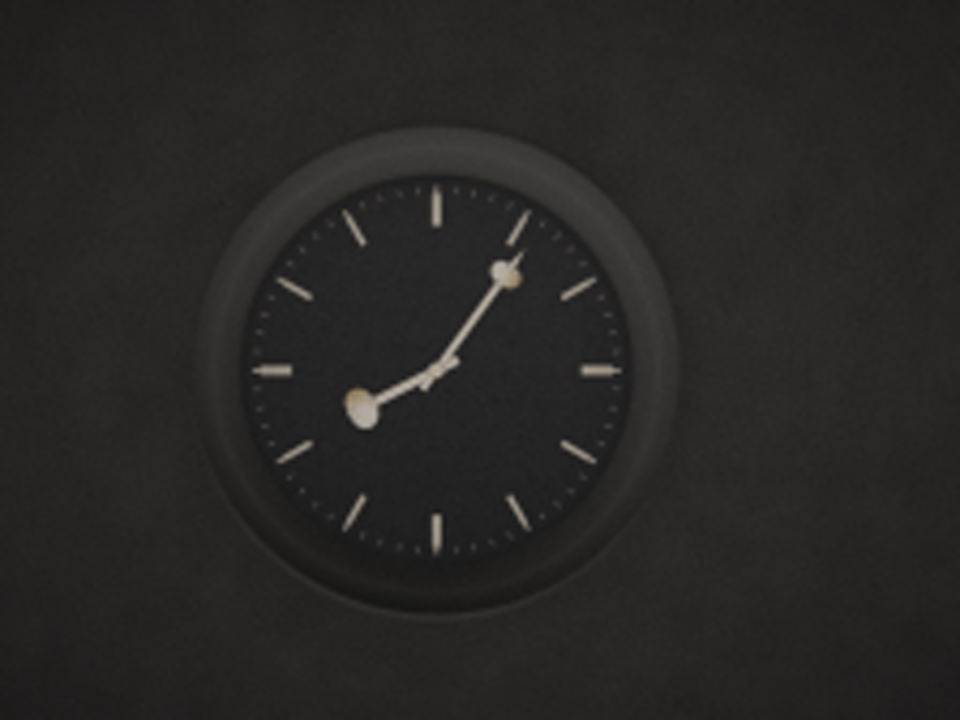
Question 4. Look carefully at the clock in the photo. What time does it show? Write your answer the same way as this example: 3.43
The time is 8.06
